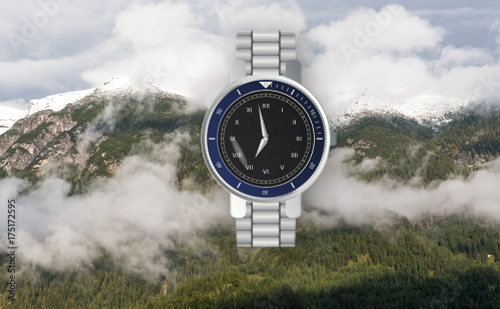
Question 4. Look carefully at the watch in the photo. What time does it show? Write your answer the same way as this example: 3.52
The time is 6.58
